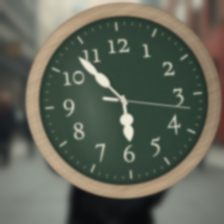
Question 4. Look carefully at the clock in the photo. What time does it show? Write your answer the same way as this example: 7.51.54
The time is 5.53.17
